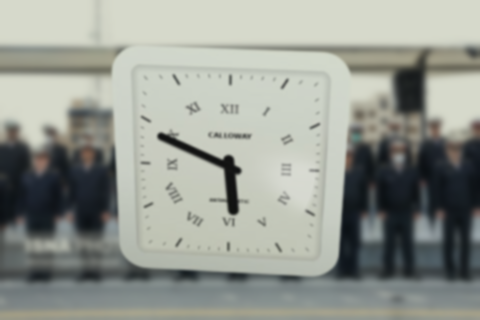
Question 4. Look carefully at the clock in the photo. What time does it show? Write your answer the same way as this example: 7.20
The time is 5.49
